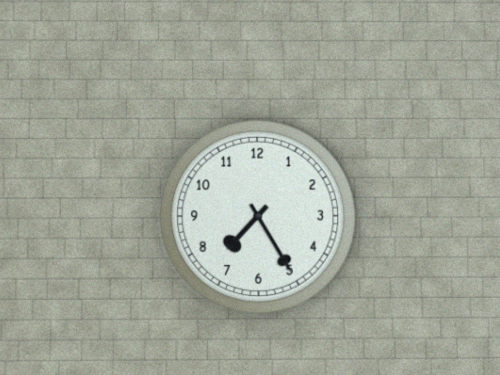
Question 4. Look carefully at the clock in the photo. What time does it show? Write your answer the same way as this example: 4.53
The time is 7.25
